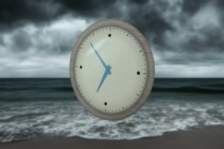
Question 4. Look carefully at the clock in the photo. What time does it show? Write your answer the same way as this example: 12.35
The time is 6.53
